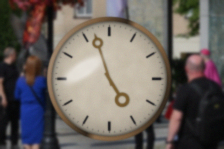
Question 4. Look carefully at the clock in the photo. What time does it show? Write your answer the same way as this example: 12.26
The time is 4.57
